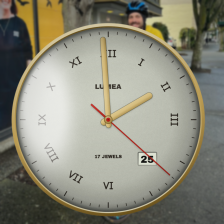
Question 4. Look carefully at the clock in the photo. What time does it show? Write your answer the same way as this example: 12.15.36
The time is 1.59.22
